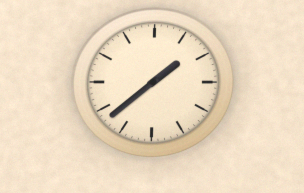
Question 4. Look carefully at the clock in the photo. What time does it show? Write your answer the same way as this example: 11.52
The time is 1.38
